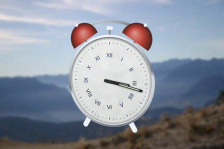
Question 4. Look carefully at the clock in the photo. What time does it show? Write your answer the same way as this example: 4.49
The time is 3.17
